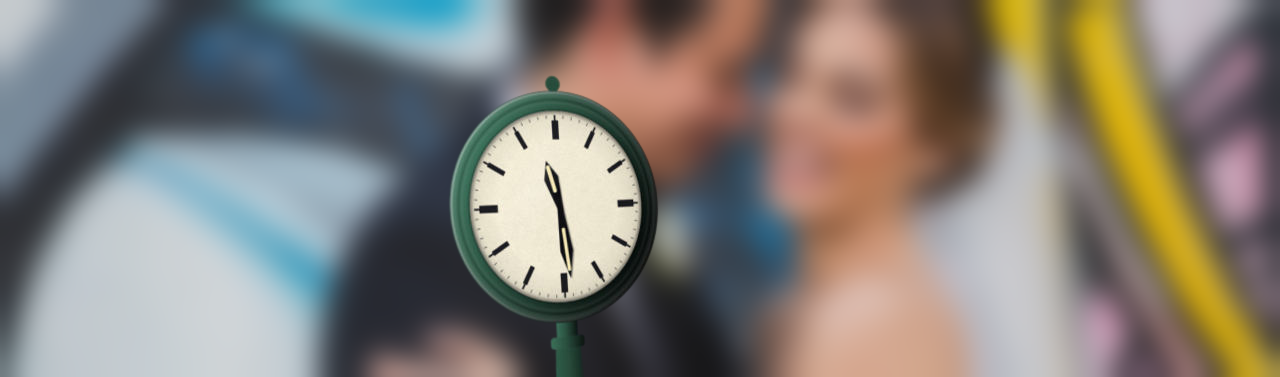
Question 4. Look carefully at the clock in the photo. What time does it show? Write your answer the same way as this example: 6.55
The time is 11.29
